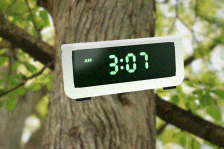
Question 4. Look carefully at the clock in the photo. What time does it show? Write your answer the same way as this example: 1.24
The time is 3.07
